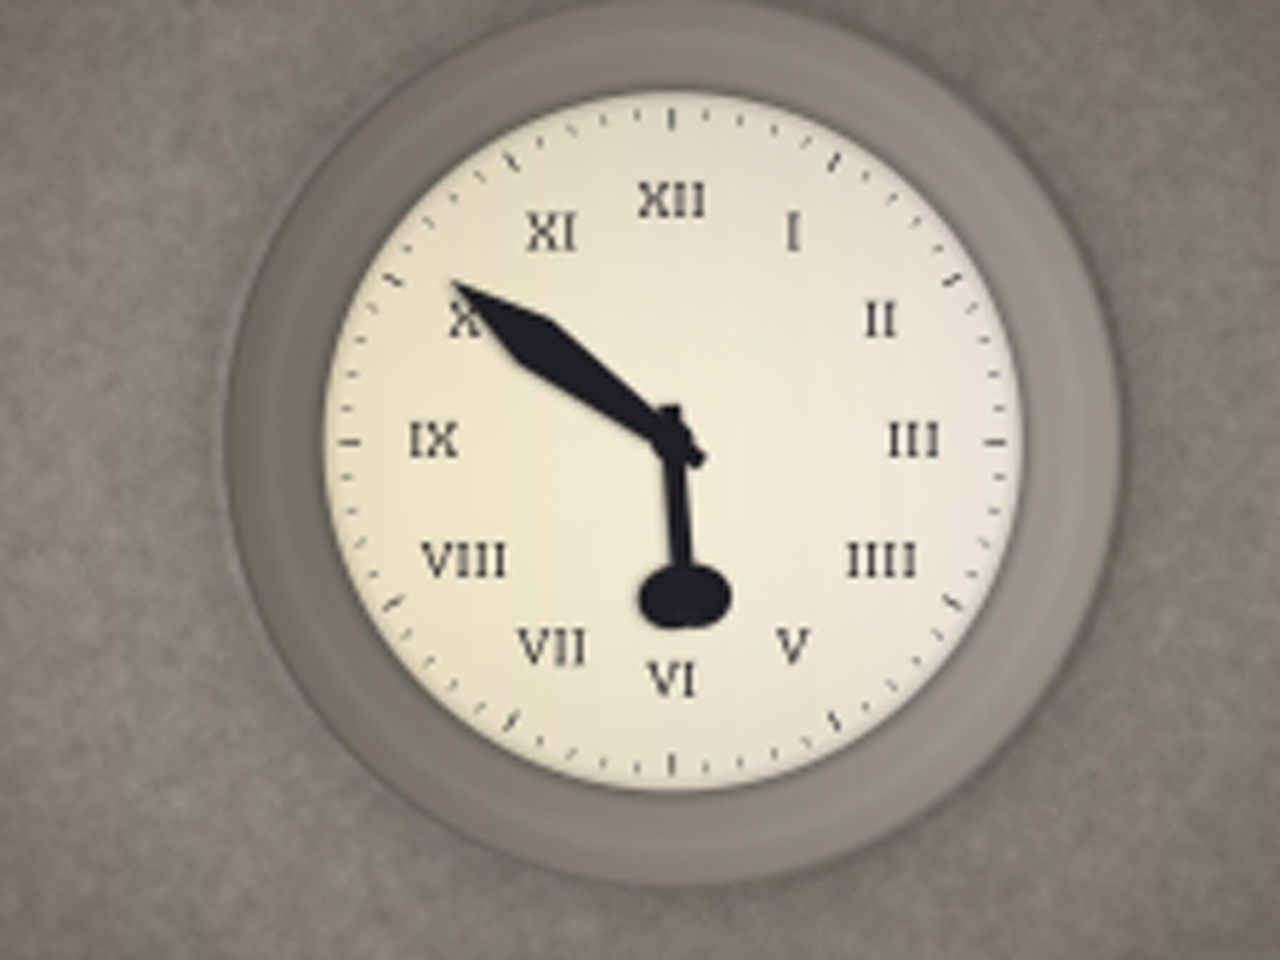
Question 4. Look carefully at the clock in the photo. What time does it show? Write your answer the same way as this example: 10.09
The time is 5.51
